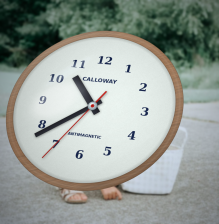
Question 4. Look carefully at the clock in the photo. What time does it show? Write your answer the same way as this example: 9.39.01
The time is 10.38.35
